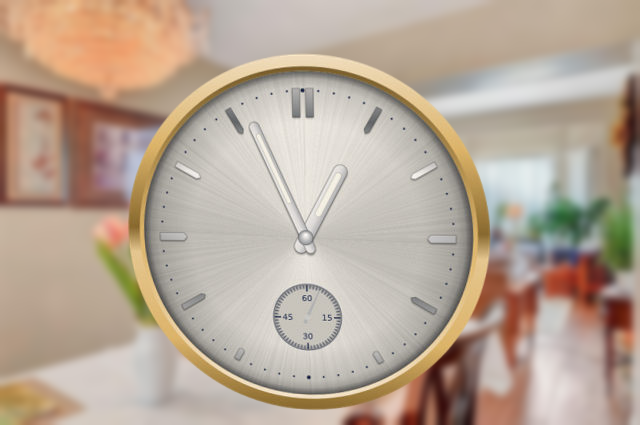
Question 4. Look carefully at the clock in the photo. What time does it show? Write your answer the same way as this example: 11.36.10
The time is 12.56.04
